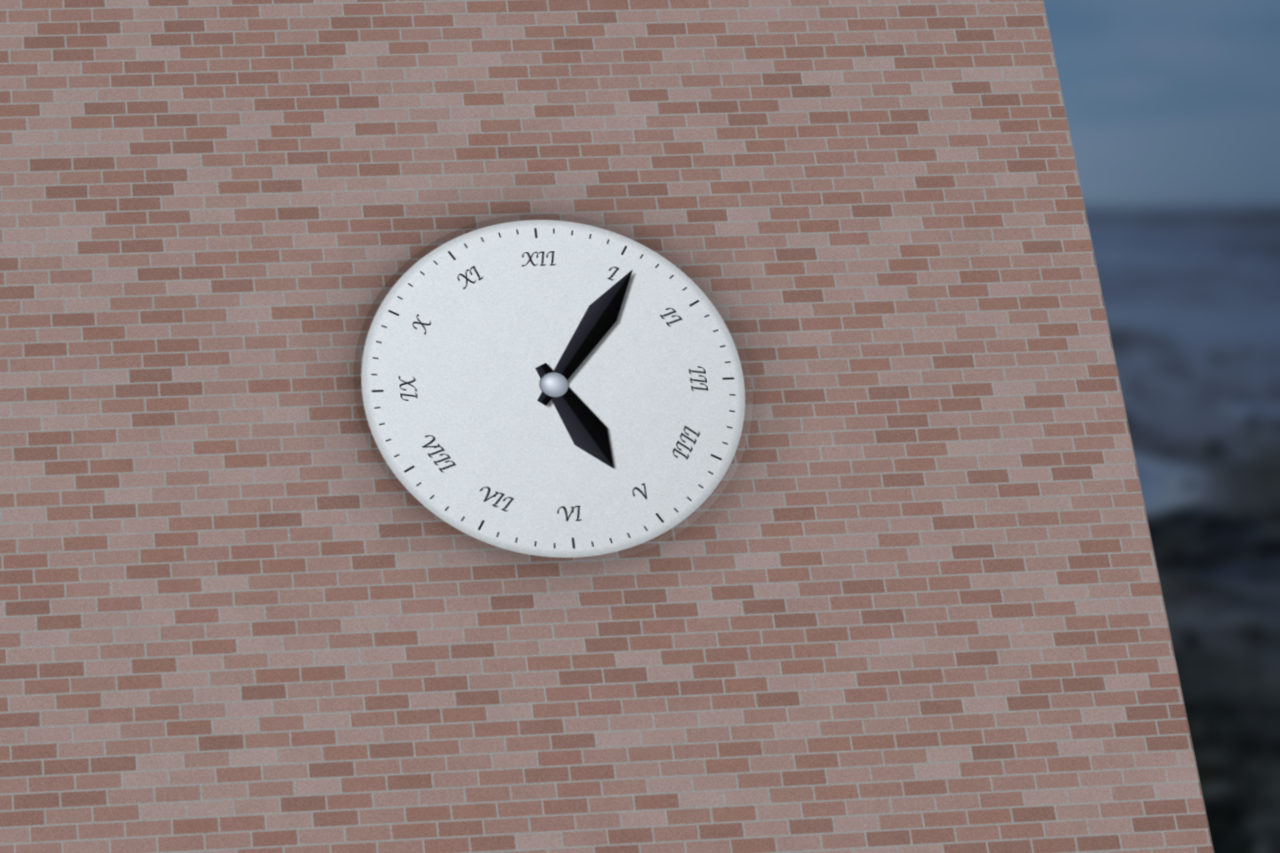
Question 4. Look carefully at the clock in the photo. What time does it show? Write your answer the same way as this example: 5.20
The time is 5.06
